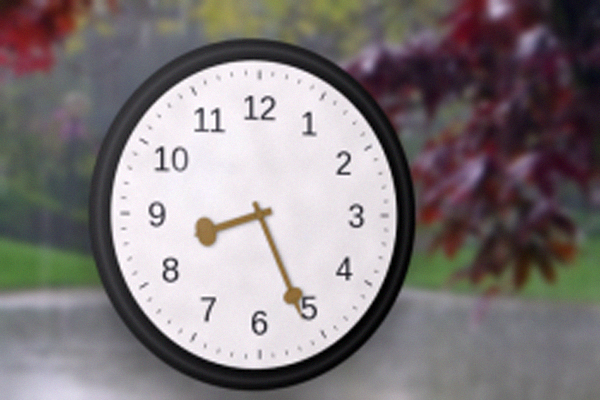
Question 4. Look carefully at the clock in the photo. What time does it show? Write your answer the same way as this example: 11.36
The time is 8.26
